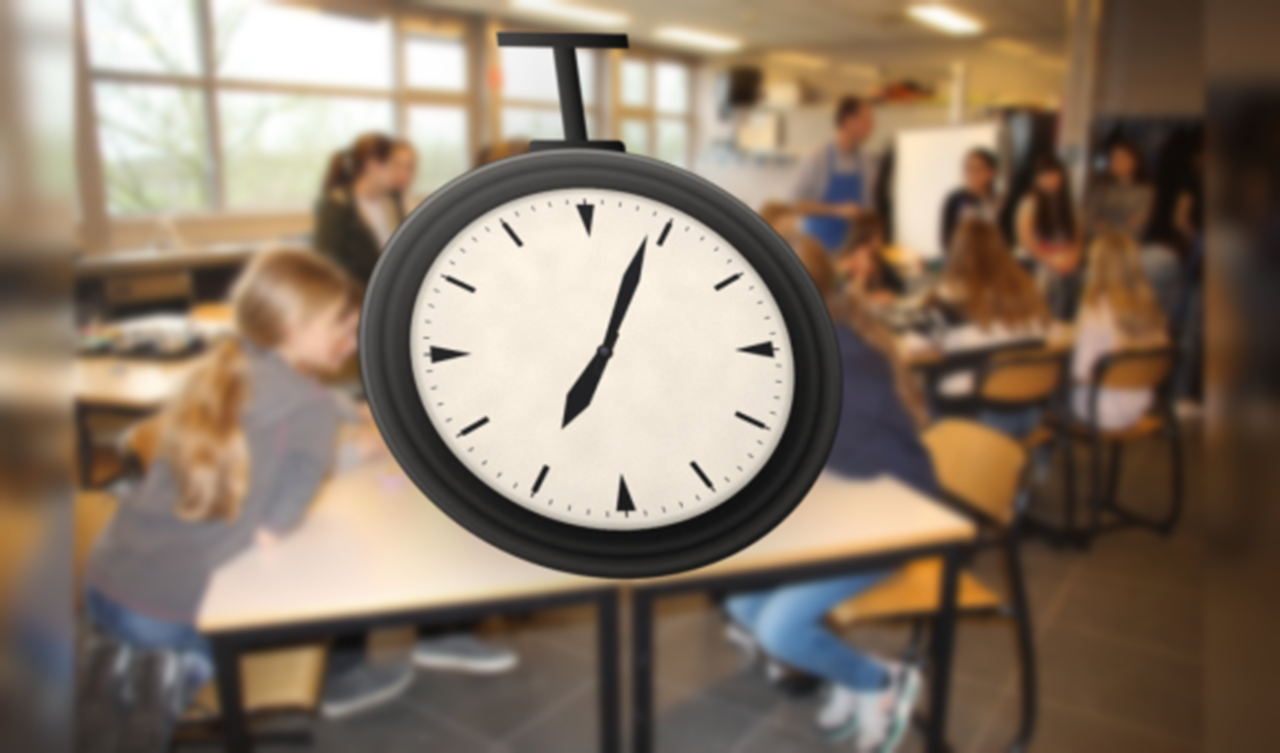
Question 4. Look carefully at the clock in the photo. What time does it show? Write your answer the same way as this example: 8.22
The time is 7.04
